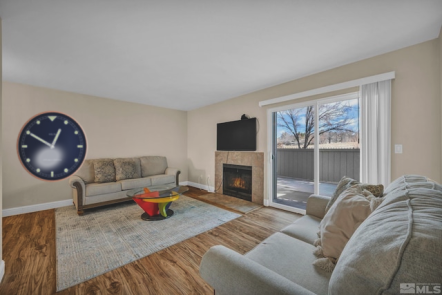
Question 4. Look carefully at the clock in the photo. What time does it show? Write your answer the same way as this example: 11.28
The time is 12.50
